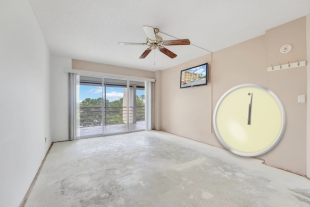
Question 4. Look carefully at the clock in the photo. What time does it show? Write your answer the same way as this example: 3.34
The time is 12.01
